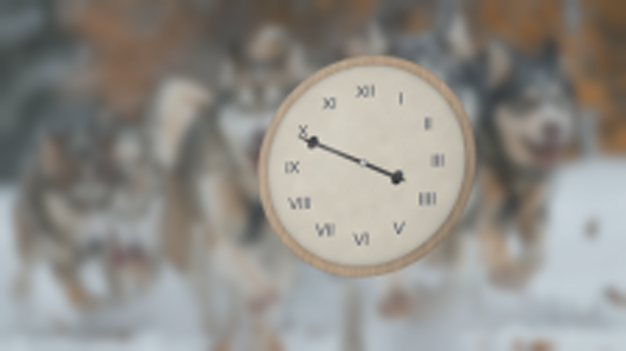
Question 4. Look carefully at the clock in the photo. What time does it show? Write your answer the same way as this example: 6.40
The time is 3.49
